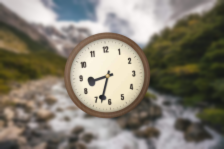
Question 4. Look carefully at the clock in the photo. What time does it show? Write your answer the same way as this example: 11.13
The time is 8.33
